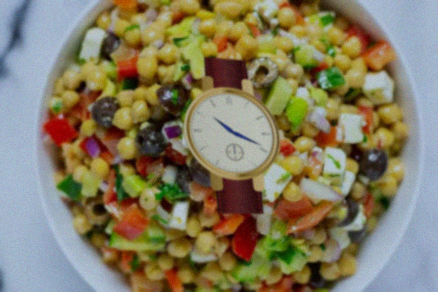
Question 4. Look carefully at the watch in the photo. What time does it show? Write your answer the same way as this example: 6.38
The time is 10.19
